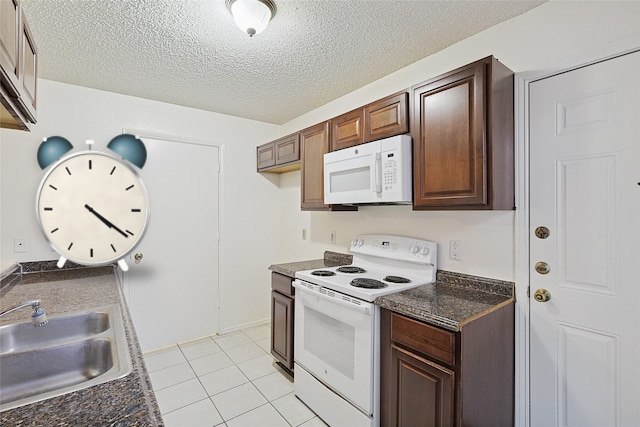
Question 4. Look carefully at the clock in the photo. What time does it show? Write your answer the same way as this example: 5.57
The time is 4.21
